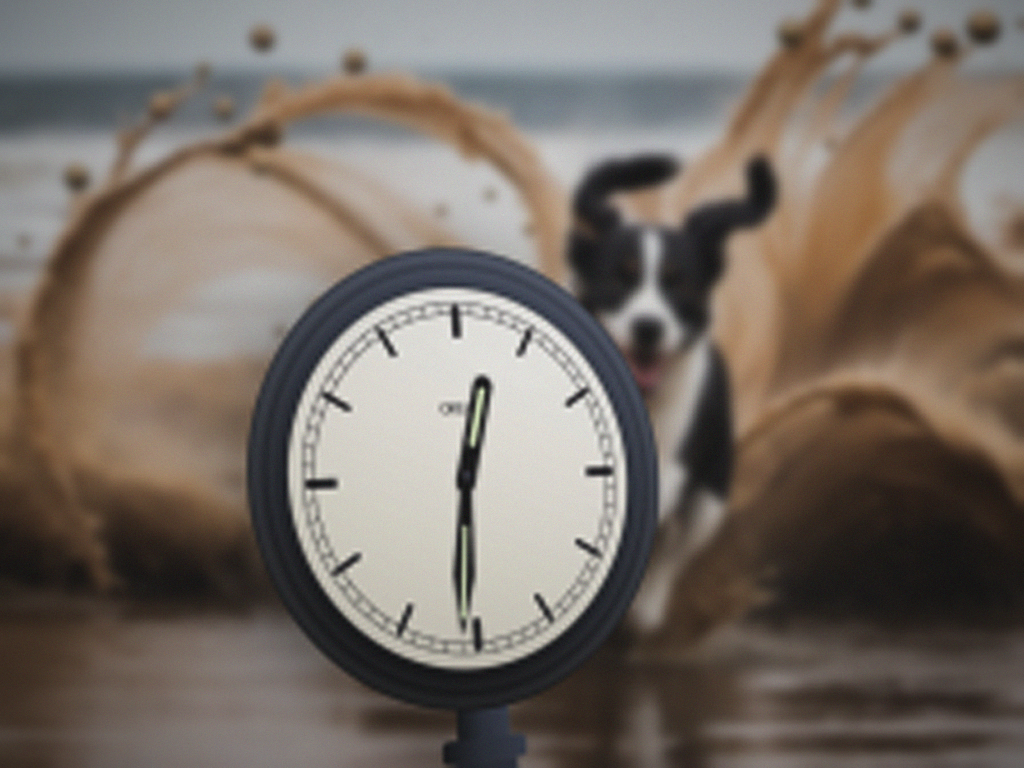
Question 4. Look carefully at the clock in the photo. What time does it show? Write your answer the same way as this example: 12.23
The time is 12.31
